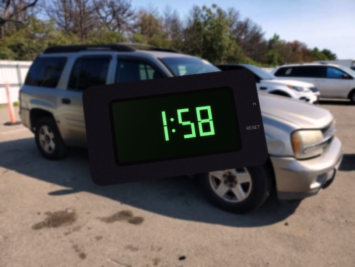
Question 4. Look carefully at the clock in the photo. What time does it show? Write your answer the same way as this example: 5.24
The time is 1.58
